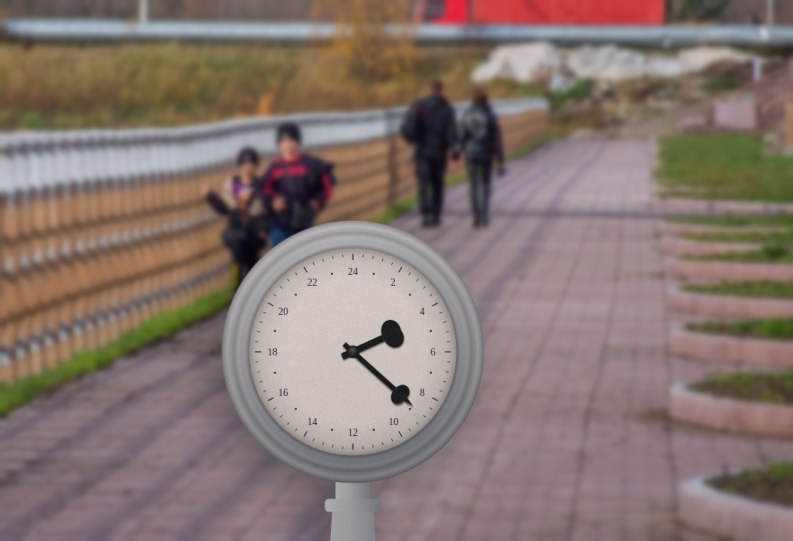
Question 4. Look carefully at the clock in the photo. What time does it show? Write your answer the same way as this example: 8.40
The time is 4.22
